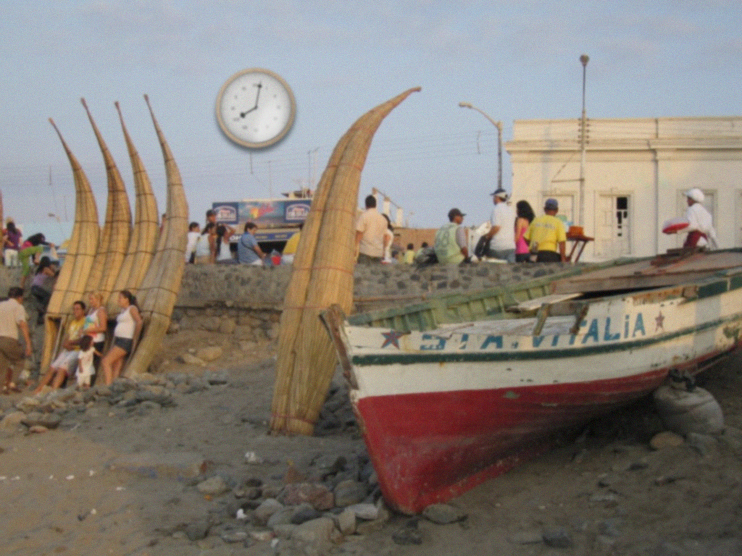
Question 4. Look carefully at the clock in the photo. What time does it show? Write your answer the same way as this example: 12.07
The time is 8.02
